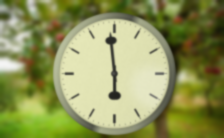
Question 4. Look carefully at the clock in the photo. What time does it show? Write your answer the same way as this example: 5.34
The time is 5.59
